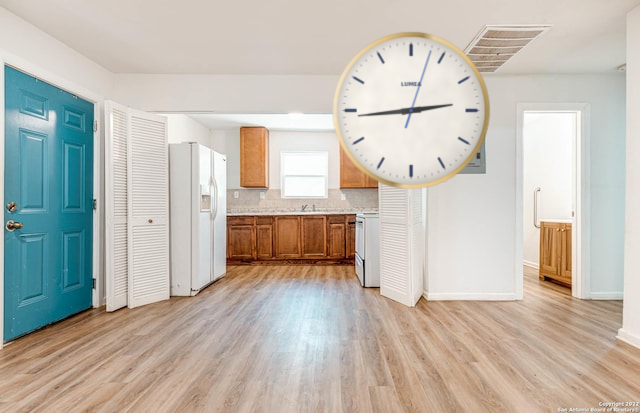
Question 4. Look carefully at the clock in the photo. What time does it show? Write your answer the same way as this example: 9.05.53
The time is 2.44.03
